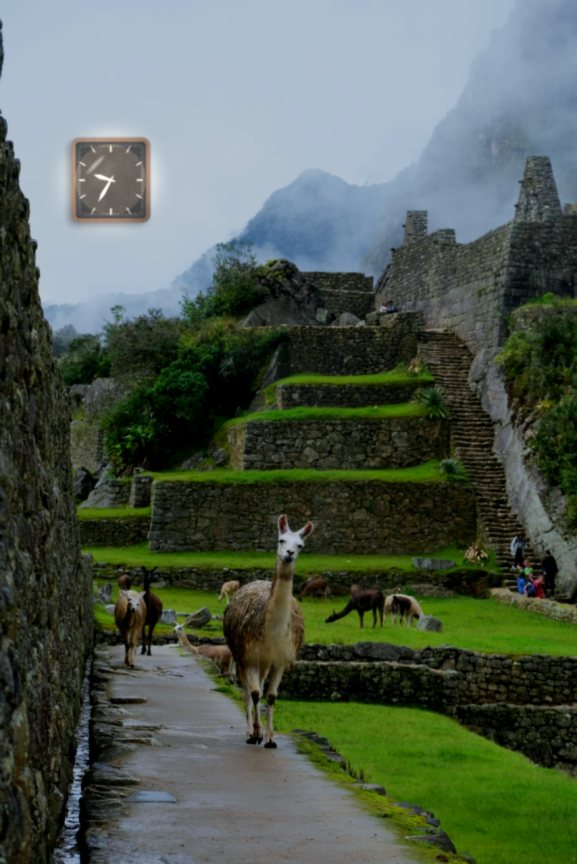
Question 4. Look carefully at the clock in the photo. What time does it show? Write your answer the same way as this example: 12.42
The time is 9.35
